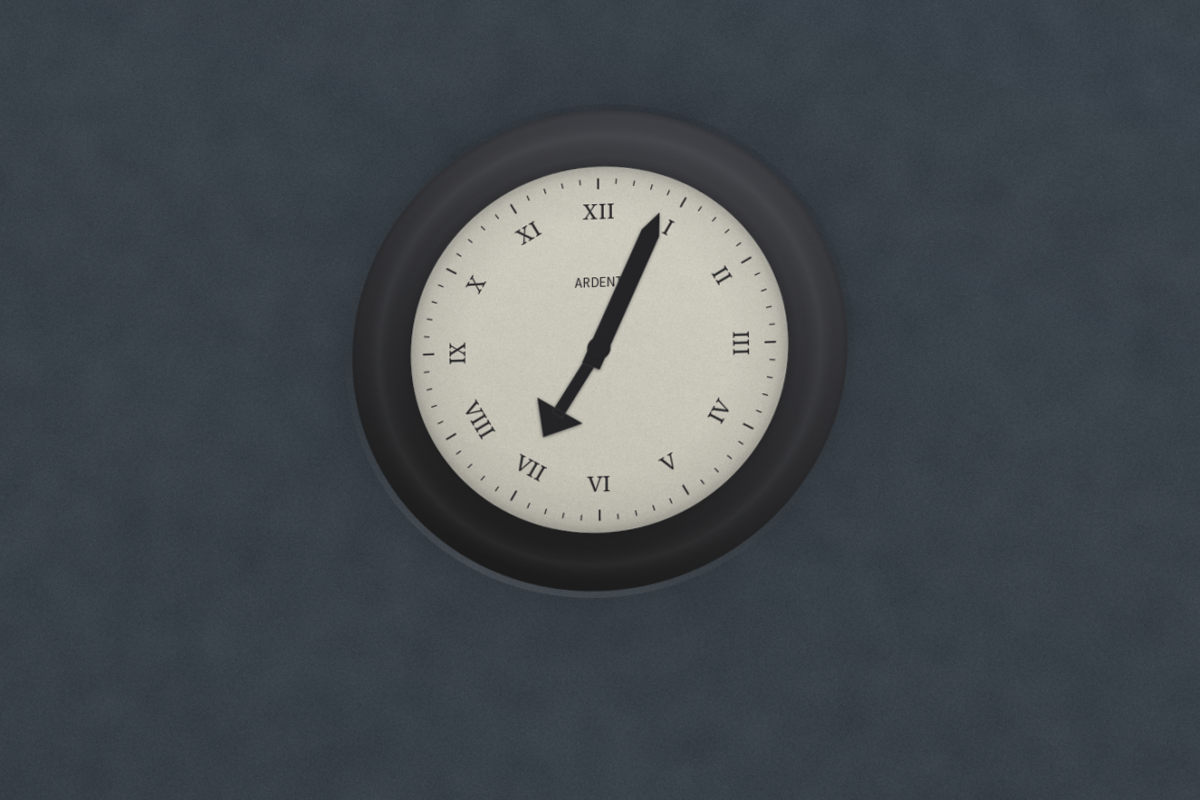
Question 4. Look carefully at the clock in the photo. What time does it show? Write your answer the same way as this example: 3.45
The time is 7.04
